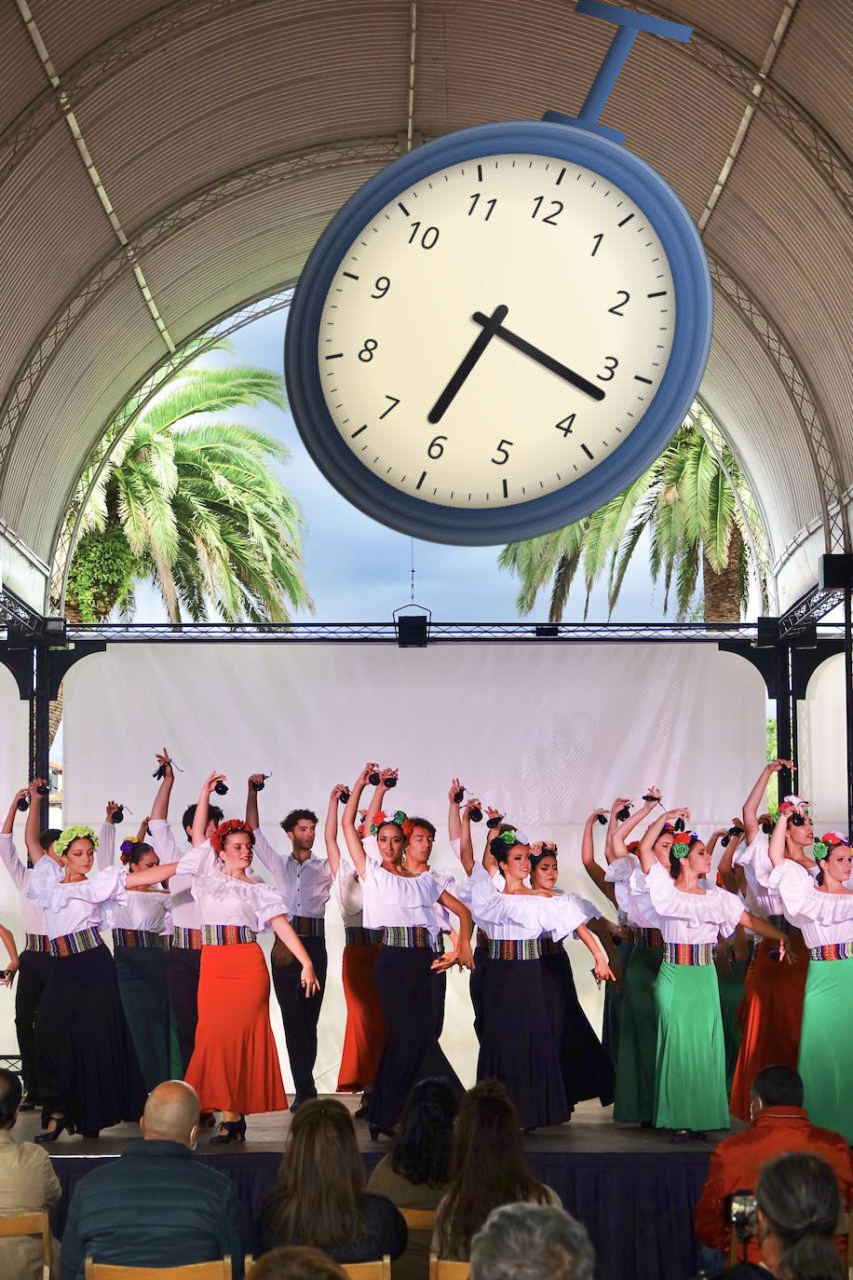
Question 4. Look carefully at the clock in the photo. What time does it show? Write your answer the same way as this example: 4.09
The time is 6.17
